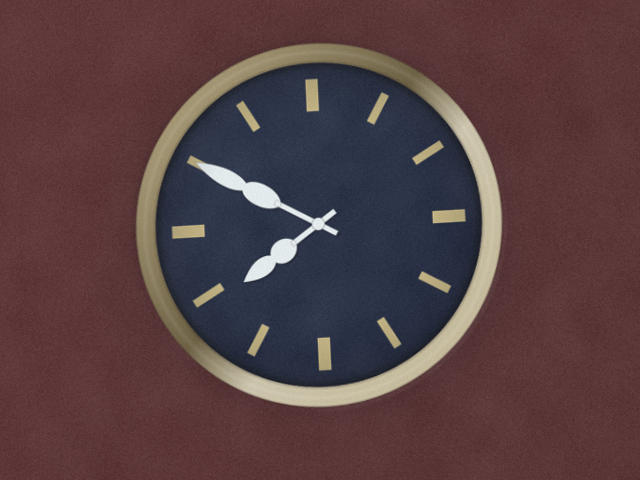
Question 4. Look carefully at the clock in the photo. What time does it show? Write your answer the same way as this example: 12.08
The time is 7.50
